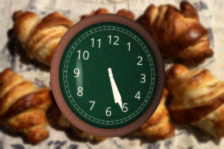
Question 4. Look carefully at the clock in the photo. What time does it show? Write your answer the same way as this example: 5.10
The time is 5.26
